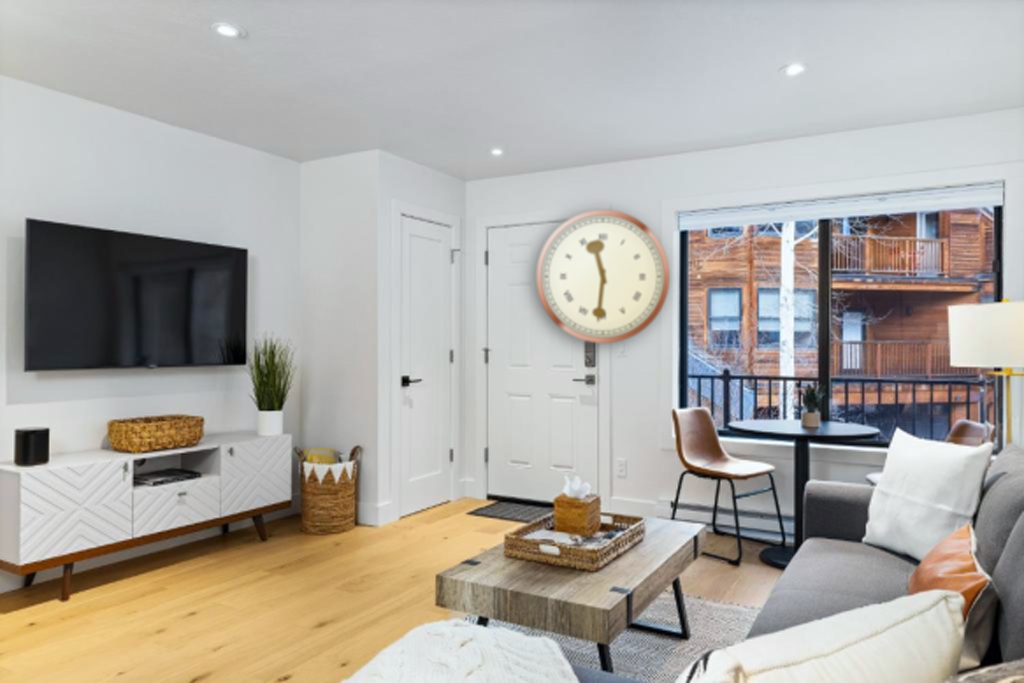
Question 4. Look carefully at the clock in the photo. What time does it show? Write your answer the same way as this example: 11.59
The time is 11.31
